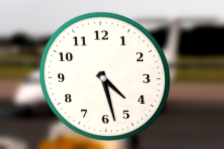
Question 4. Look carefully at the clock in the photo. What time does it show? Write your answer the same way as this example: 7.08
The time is 4.28
